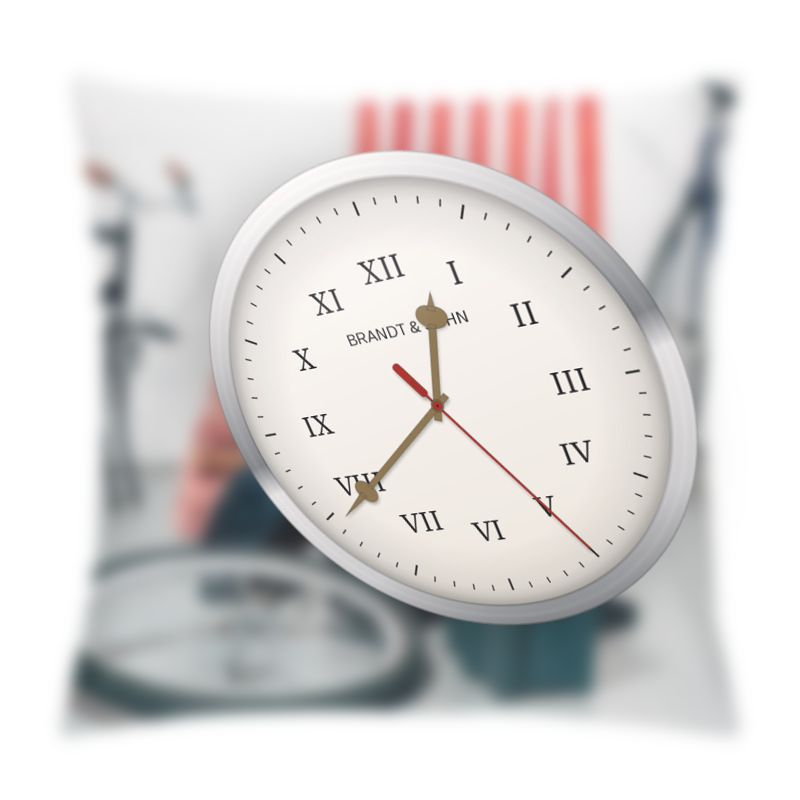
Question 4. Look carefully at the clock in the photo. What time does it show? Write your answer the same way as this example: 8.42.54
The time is 12.39.25
